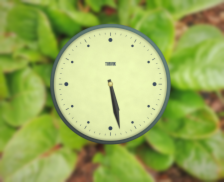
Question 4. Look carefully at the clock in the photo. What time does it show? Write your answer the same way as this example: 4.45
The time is 5.28
